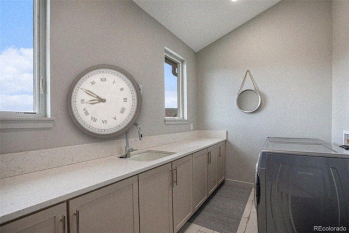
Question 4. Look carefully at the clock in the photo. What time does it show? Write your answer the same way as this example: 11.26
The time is 8.50
